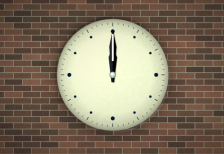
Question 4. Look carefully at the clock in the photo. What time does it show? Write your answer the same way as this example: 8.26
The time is 12.00
